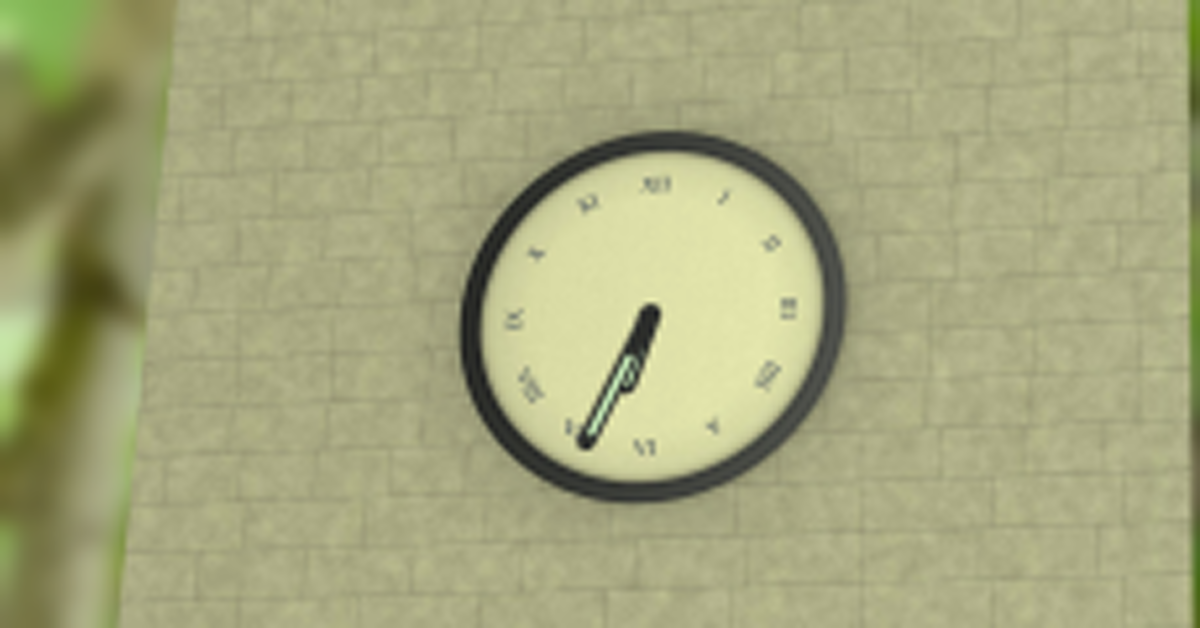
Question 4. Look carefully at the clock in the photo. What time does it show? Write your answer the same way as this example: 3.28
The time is 6.34
